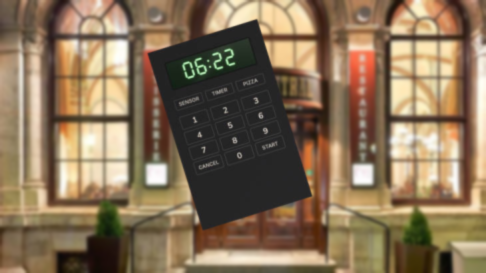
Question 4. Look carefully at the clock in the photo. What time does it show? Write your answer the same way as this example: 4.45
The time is 6.22
